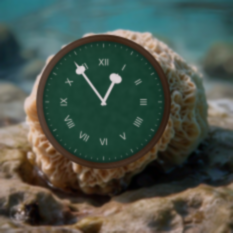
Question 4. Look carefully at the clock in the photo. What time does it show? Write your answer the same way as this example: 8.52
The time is 12.54
